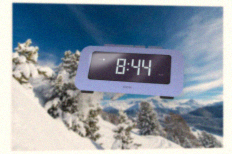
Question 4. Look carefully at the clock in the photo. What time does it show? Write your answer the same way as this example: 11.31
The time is 8.44
